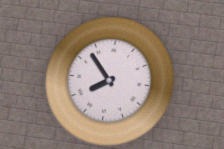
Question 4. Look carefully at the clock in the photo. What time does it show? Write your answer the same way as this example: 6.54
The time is 7.53
